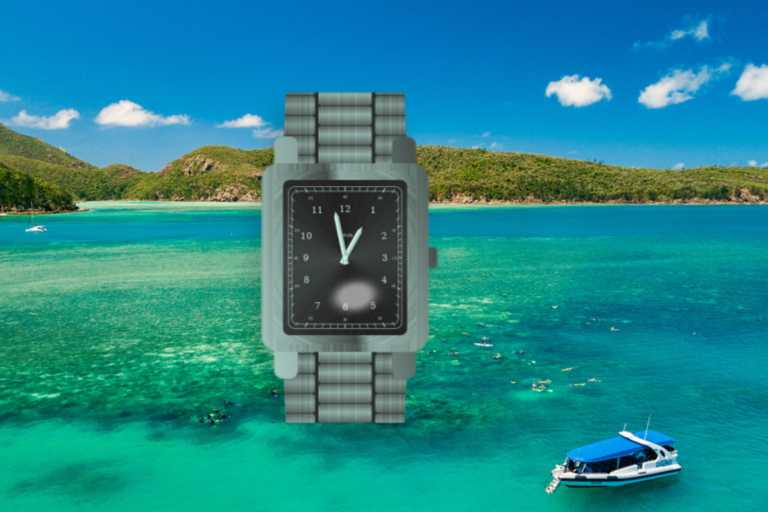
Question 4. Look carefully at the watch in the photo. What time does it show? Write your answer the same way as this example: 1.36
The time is 12.58
